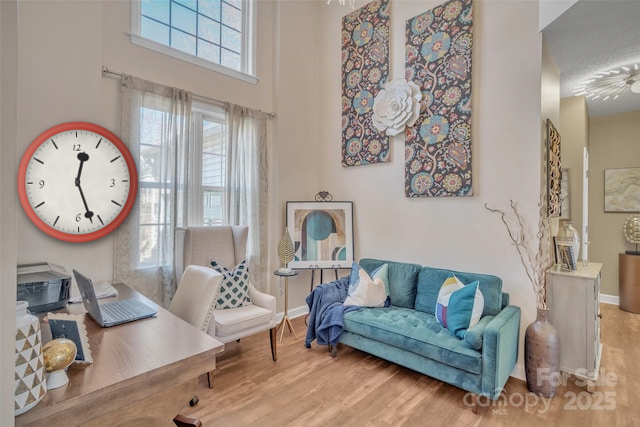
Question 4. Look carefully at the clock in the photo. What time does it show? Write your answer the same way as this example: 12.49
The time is 12.27
